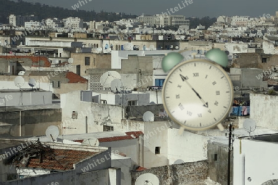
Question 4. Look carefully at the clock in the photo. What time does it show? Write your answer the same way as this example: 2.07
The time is 4.54
